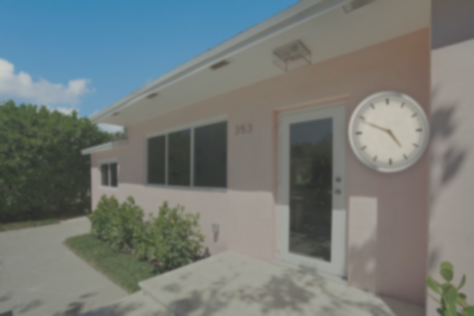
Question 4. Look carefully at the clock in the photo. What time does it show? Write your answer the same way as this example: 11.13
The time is 4.49
